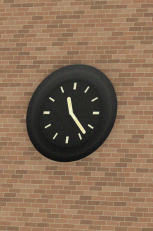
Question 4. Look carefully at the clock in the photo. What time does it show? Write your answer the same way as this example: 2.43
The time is 11.23
